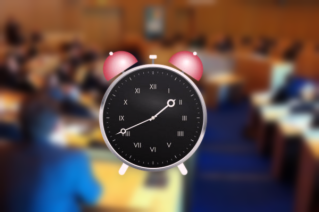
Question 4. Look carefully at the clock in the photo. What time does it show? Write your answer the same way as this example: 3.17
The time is 1.41
